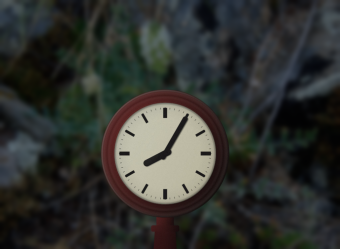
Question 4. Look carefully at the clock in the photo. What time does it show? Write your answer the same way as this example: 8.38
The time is 8.05
